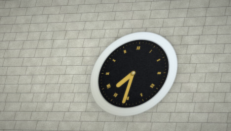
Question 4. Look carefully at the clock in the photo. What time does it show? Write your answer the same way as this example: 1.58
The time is 7.31
